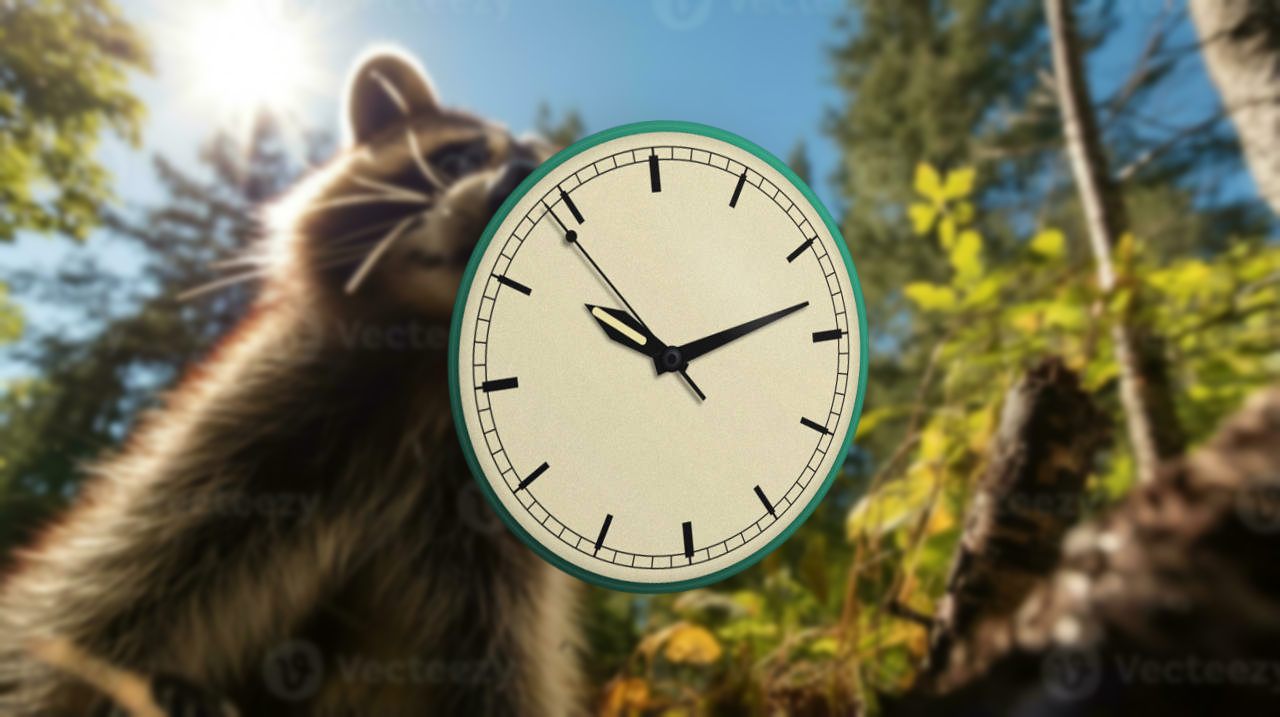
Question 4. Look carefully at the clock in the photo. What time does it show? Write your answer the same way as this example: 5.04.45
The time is 10.12.54
